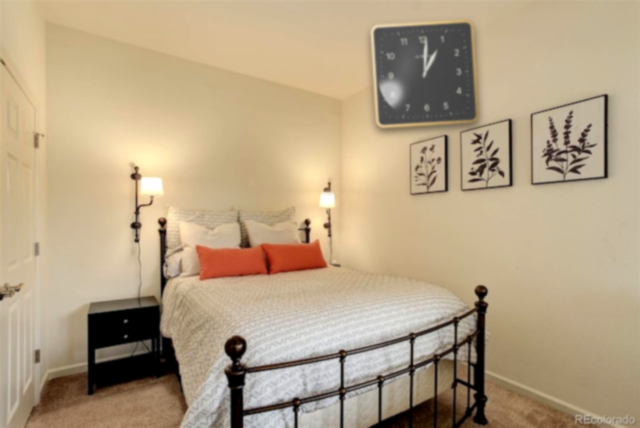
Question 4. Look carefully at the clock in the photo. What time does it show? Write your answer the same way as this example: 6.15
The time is 1.01
